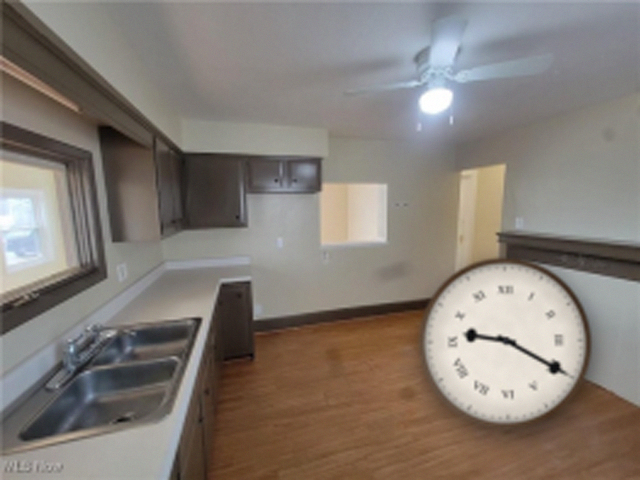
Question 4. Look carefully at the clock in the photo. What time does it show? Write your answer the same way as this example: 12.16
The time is 9.20
